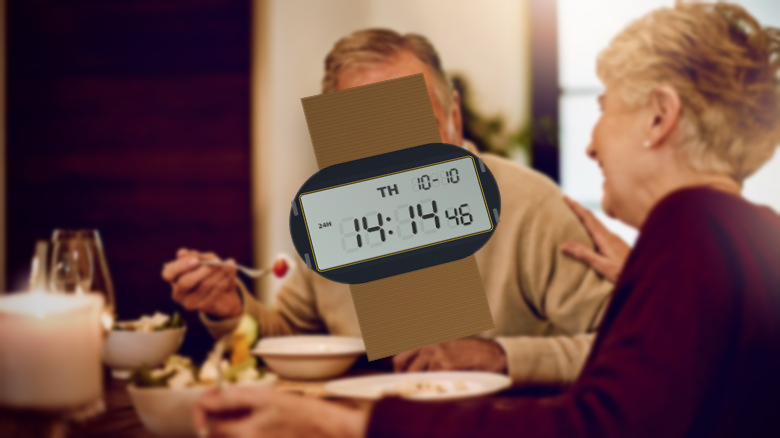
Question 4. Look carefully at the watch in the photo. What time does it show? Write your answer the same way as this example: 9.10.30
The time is 14.14.46
